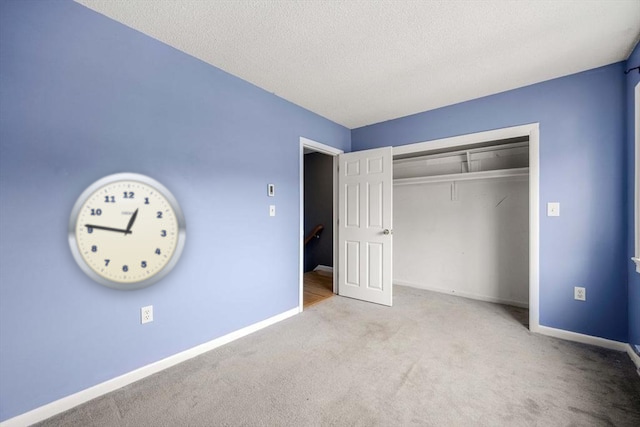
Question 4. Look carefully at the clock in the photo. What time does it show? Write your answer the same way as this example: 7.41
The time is 12.46
